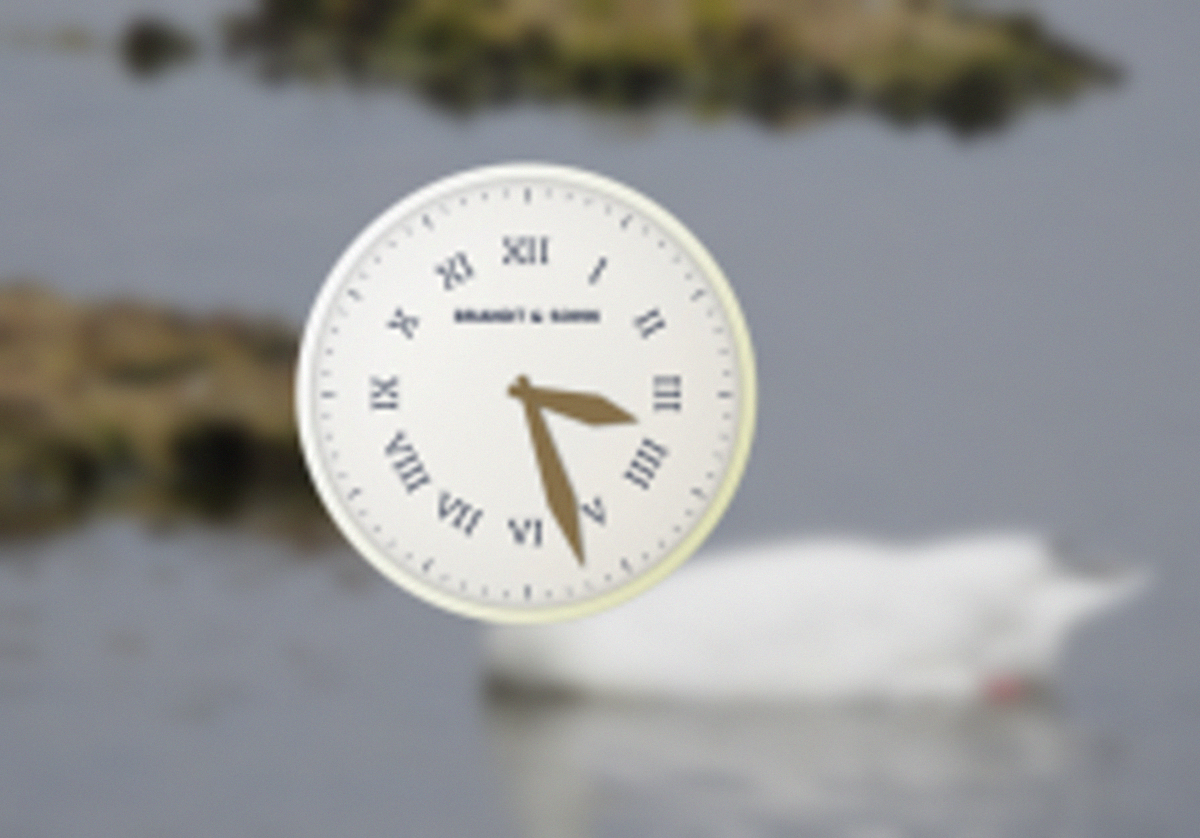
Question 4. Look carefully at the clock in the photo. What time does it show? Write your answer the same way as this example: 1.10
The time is 3.27
